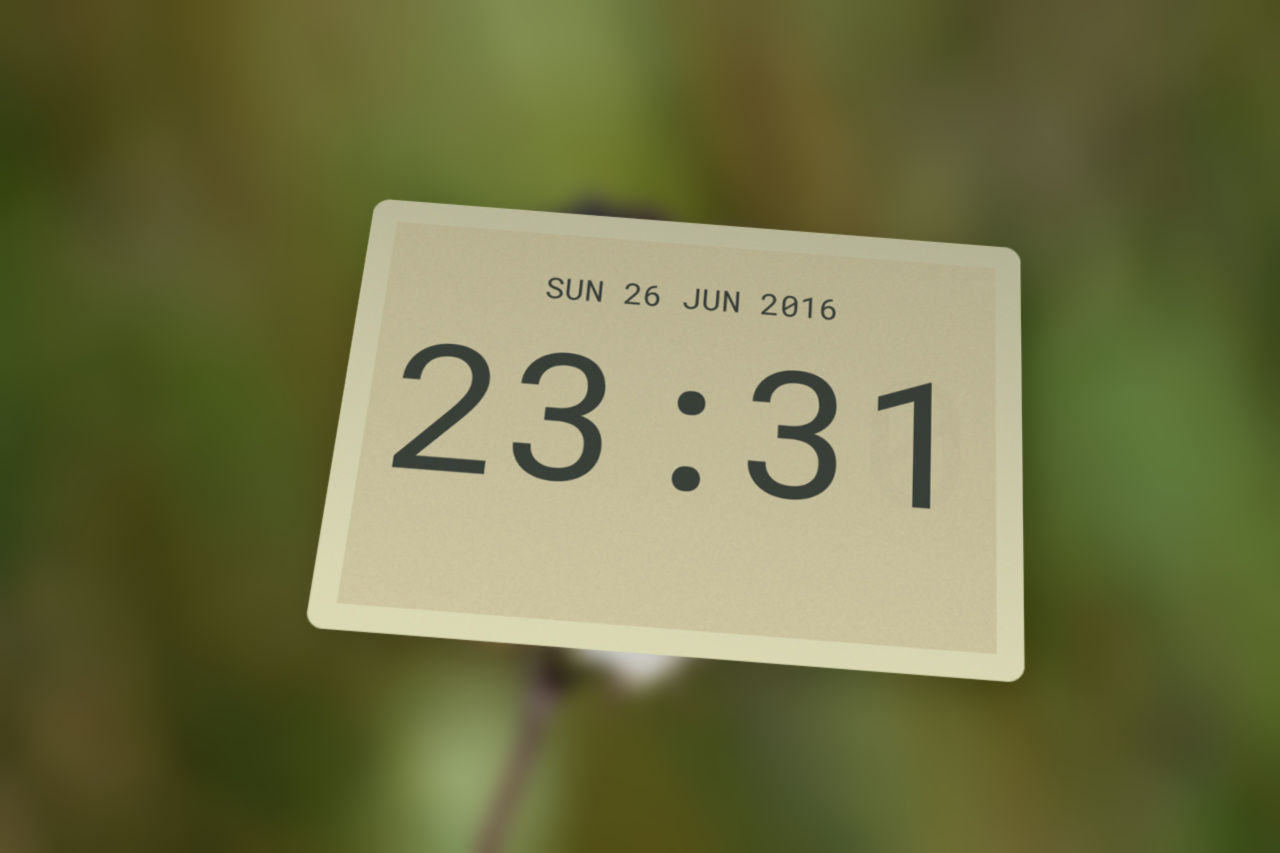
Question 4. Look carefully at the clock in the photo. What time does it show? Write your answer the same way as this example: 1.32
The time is 23.31
